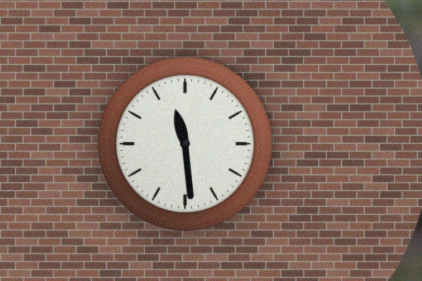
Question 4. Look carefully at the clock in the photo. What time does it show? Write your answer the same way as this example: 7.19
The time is 11.29
